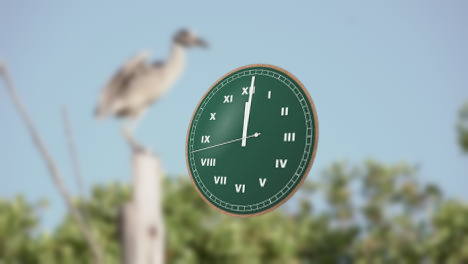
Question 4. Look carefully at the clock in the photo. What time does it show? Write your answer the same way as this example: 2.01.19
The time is 12.00.43
